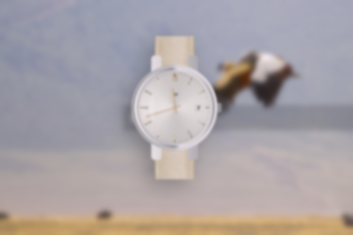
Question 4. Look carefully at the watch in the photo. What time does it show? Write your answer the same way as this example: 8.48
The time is 11.42
